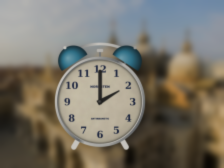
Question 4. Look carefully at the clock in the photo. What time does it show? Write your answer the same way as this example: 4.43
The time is 2.00
